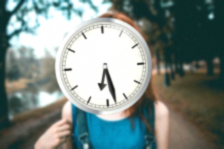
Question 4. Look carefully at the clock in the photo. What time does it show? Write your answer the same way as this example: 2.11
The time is 6.28
